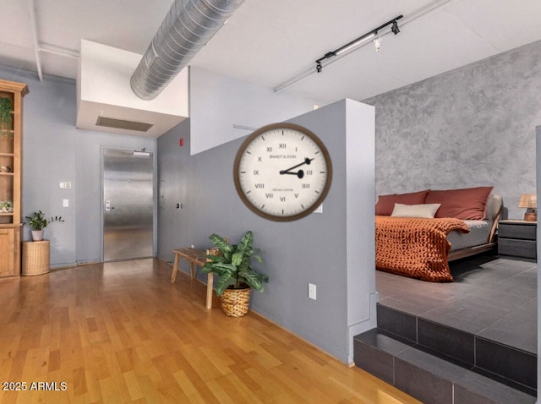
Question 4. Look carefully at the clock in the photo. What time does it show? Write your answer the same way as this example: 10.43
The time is 3.11
